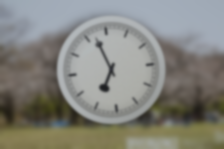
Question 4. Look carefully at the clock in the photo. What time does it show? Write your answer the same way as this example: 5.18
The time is 6.57
